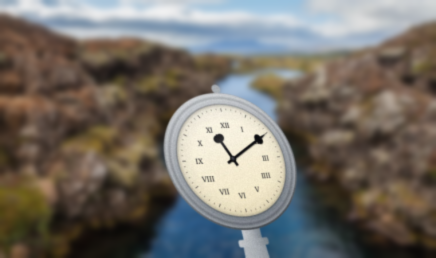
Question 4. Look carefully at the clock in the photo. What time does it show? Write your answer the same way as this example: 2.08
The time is 11.10
